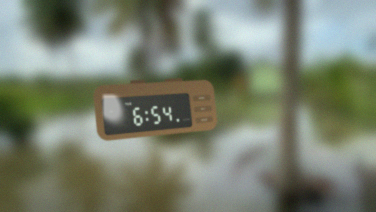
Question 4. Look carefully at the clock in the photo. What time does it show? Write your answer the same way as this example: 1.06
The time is 6.54
